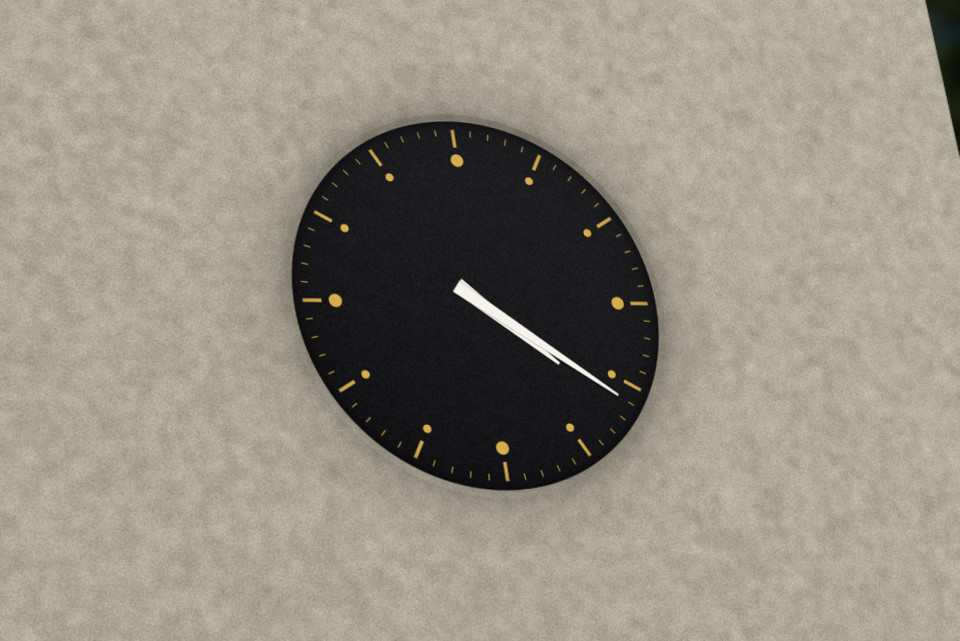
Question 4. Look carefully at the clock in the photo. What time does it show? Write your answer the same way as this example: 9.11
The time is 4.21
